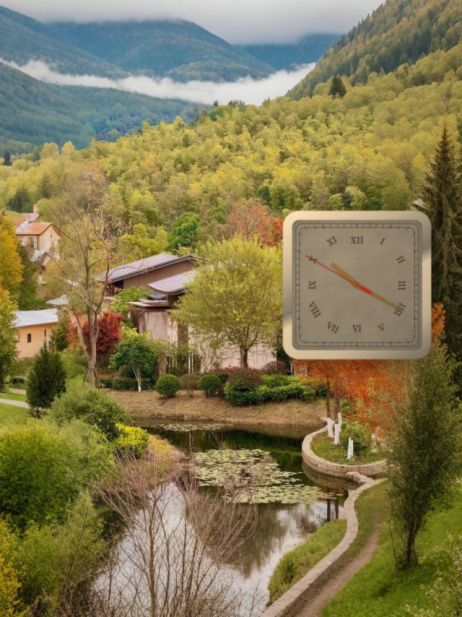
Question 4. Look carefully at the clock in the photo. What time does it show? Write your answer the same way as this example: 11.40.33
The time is 10.19.50
